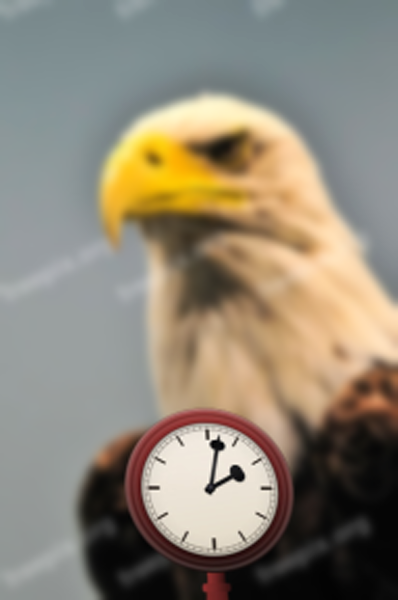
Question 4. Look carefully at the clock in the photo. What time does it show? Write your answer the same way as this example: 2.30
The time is 2.02
